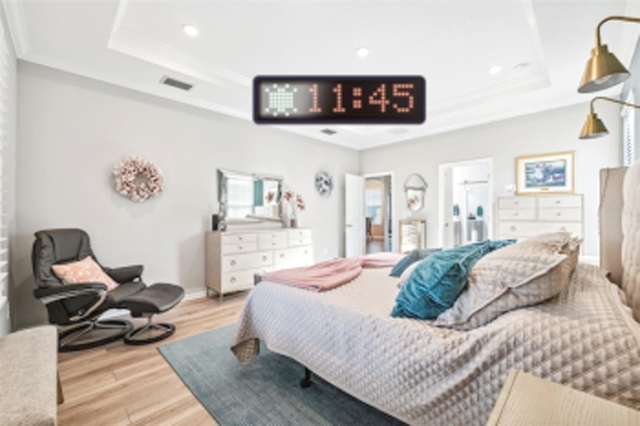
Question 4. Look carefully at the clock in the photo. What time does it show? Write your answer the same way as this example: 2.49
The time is 11.45
